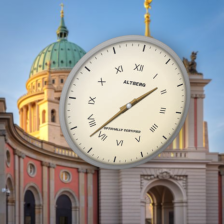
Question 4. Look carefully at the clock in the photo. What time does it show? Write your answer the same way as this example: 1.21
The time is 1.37
